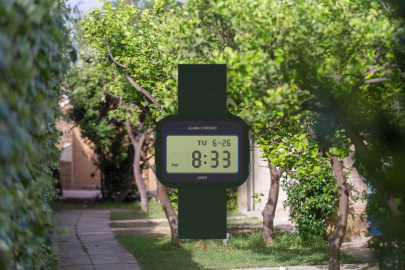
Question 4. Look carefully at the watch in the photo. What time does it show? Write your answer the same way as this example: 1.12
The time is 8.33
